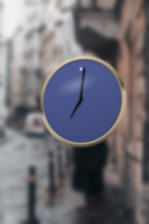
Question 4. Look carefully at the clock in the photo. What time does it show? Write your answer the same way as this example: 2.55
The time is 7.01
